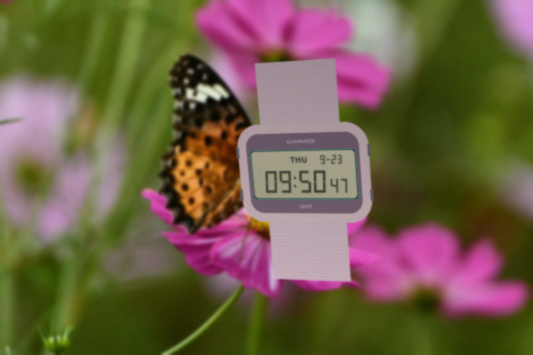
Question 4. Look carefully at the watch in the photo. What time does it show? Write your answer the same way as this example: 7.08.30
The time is 9.50.47
